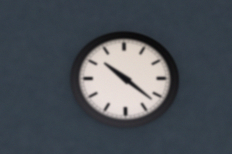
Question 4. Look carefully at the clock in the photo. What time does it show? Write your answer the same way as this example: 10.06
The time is 10.22
